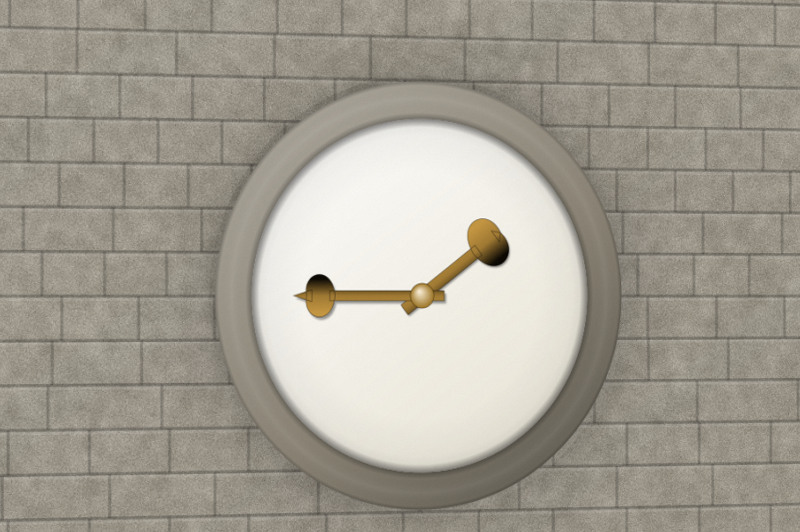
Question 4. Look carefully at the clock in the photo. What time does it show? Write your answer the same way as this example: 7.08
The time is 1.45
